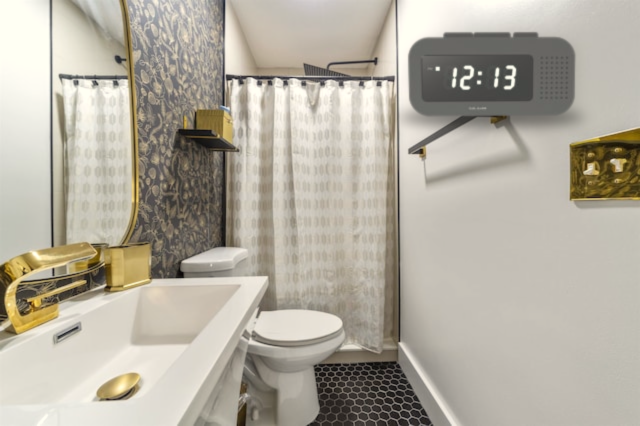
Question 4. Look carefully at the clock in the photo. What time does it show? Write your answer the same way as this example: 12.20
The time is 12.13
